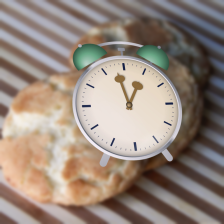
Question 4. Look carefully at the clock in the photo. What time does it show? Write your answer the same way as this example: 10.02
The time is 12.58
